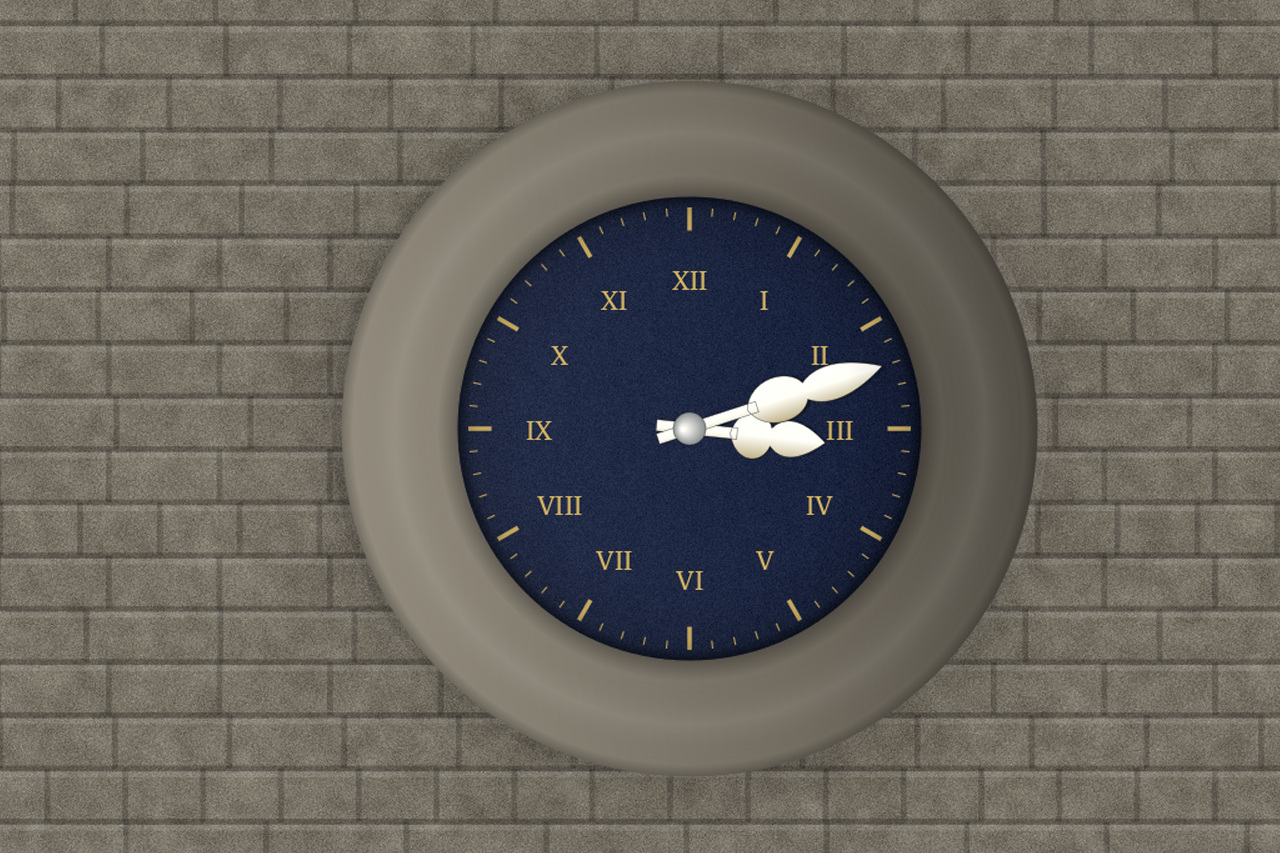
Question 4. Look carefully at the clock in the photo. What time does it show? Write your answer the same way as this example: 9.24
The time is 3.12
